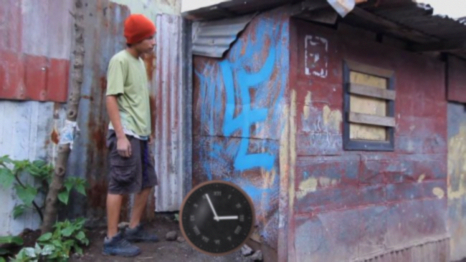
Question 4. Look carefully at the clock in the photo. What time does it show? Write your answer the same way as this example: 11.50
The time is 2.56
